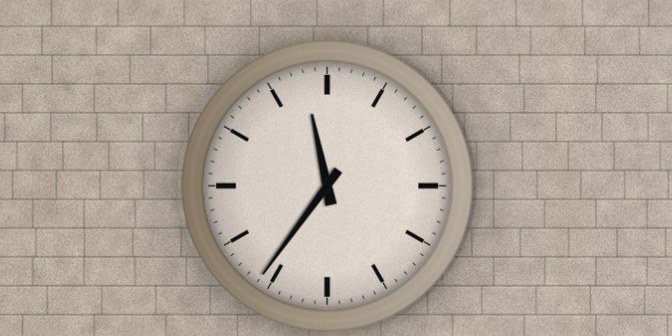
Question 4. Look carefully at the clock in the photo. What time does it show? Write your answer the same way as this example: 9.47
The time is 11.36
